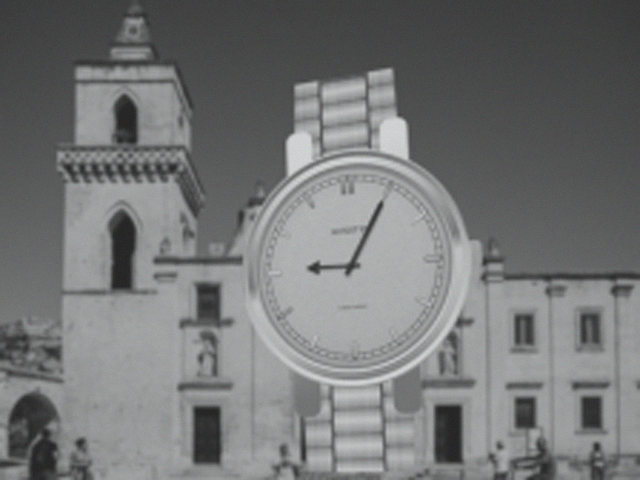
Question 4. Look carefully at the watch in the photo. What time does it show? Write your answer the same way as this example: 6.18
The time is 9.05
